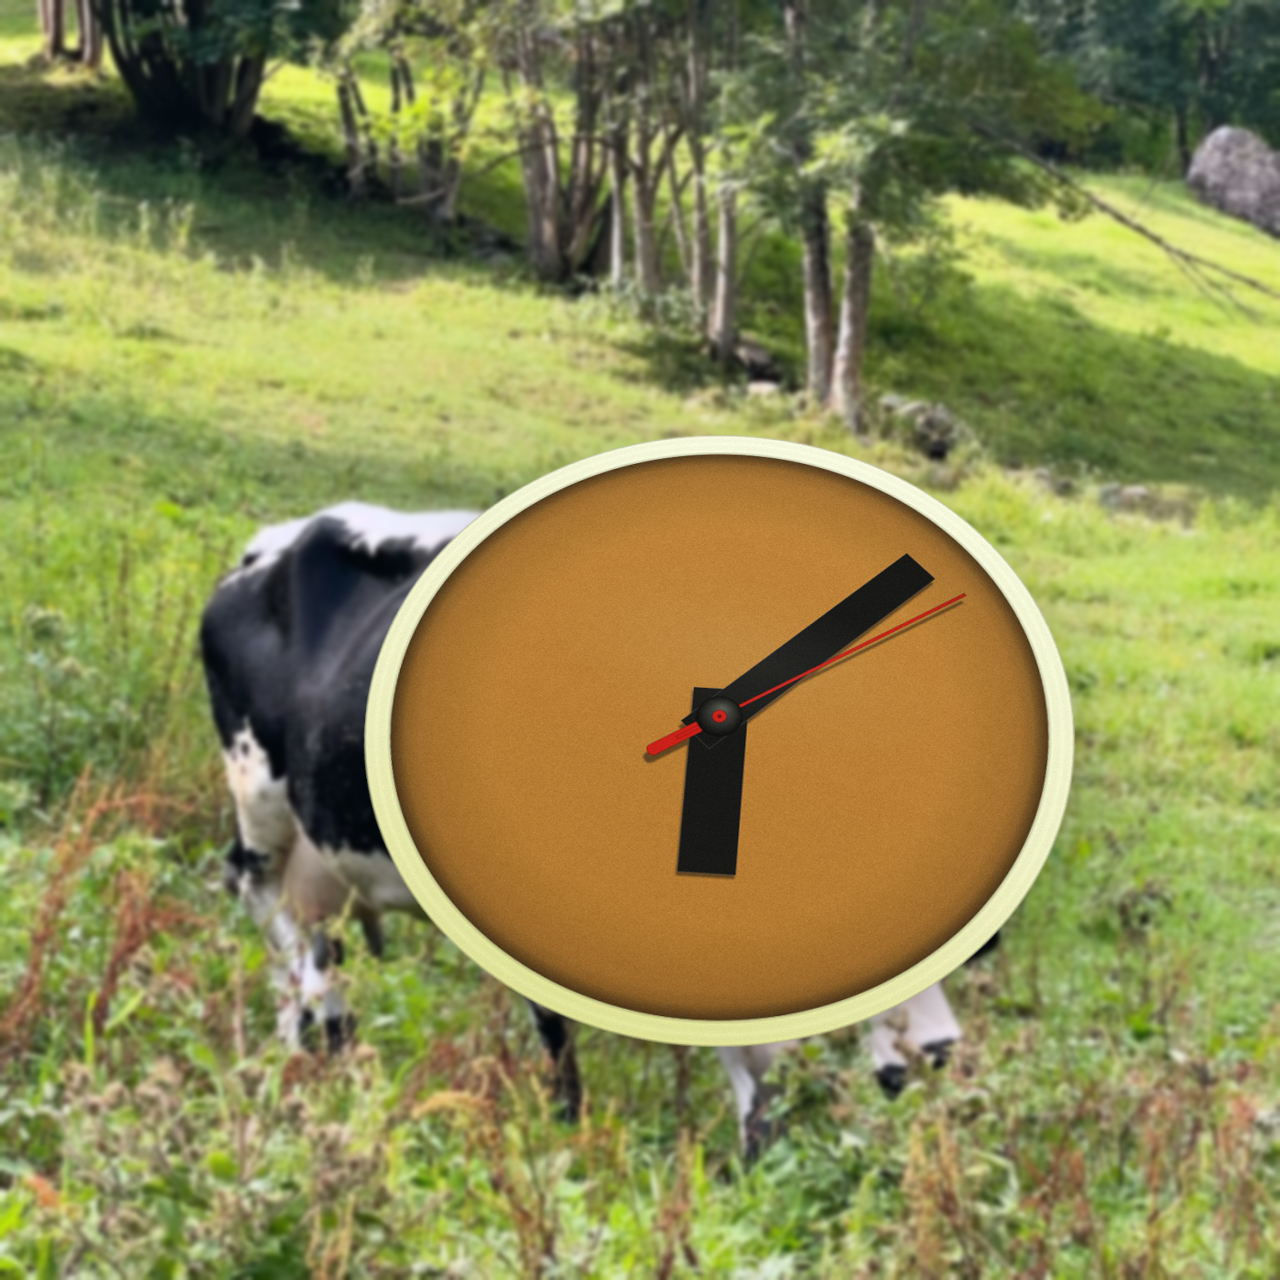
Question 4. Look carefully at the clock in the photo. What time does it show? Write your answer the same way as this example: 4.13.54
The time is 6.08.10
